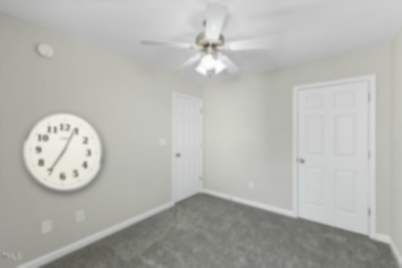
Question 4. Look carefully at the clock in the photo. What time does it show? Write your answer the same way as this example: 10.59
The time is 7.04
